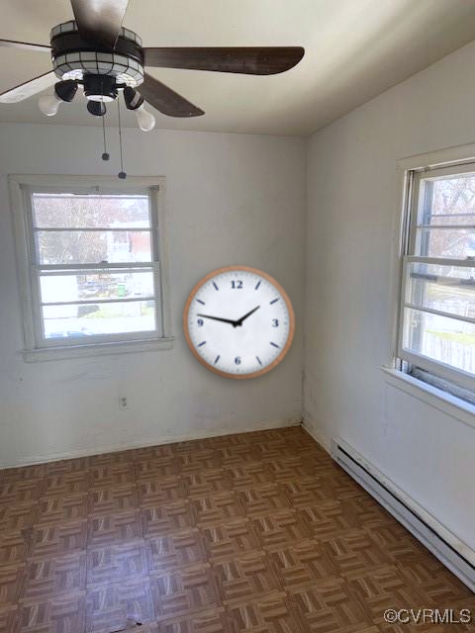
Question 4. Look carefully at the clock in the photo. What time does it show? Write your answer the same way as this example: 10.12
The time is 1.47
